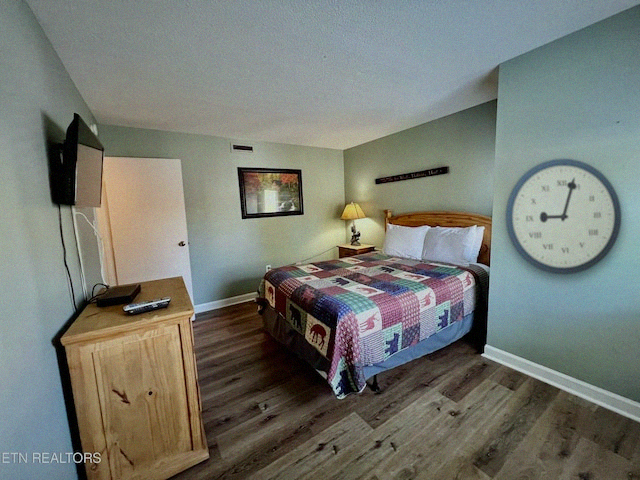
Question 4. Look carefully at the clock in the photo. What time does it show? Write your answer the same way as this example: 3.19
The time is 9.03
